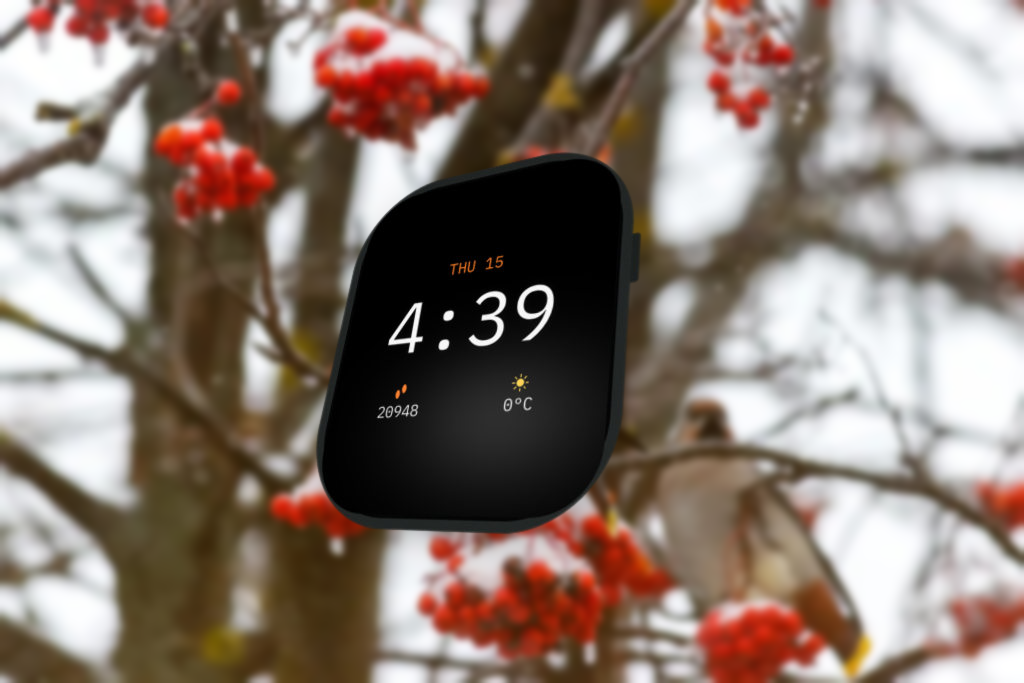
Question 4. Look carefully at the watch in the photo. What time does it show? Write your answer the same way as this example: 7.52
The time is 4.39
